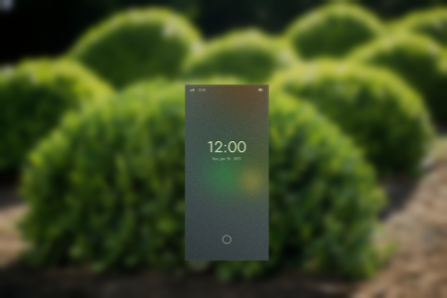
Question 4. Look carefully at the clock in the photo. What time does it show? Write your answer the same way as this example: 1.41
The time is 12.00
